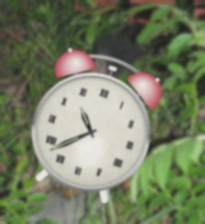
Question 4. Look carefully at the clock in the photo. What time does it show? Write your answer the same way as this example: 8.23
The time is 10.38
